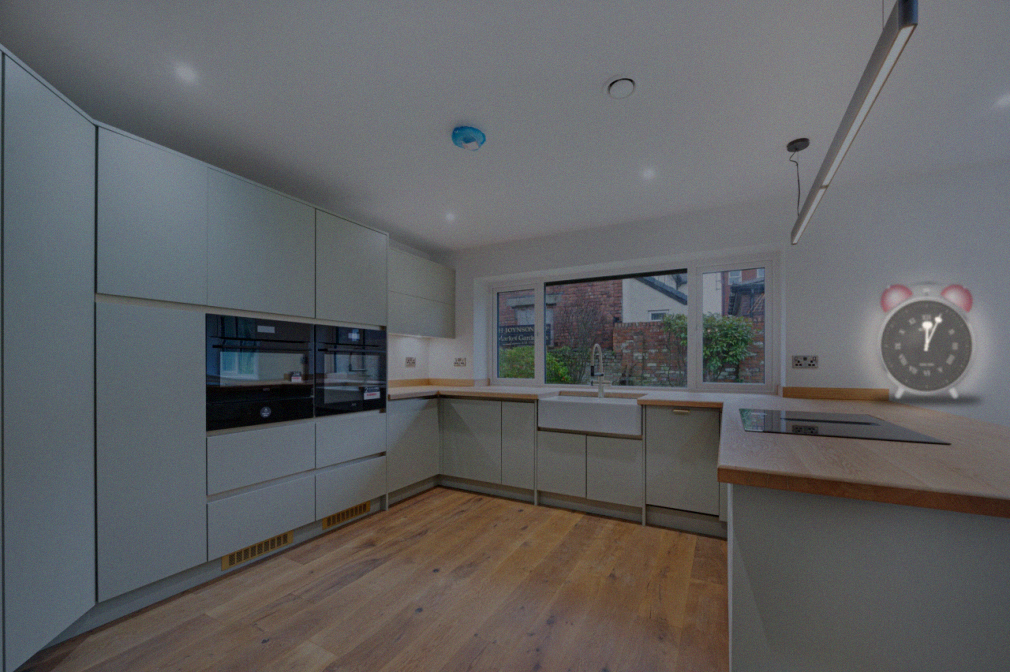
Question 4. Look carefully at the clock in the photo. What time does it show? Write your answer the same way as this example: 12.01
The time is 12.04
